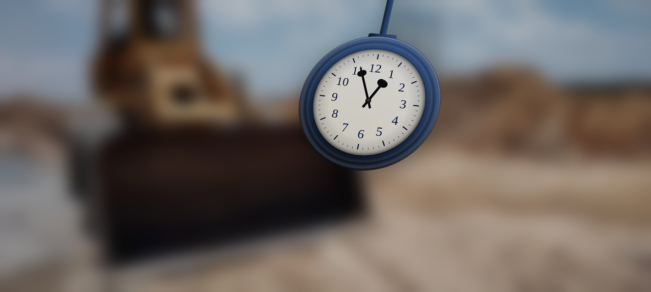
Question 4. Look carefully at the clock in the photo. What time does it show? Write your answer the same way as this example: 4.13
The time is 12.56
